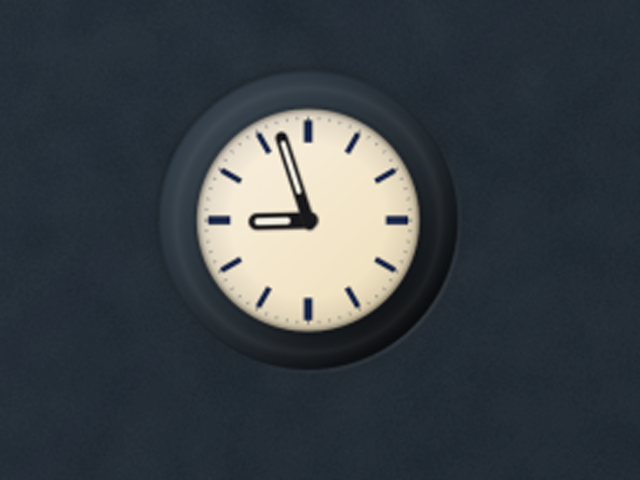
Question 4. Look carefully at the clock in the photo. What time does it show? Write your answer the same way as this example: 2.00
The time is 8.57
